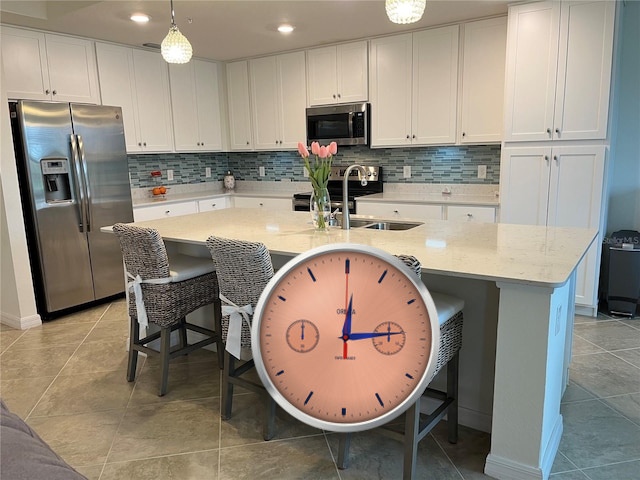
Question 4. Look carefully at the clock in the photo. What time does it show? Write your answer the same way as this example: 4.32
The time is 12.14
